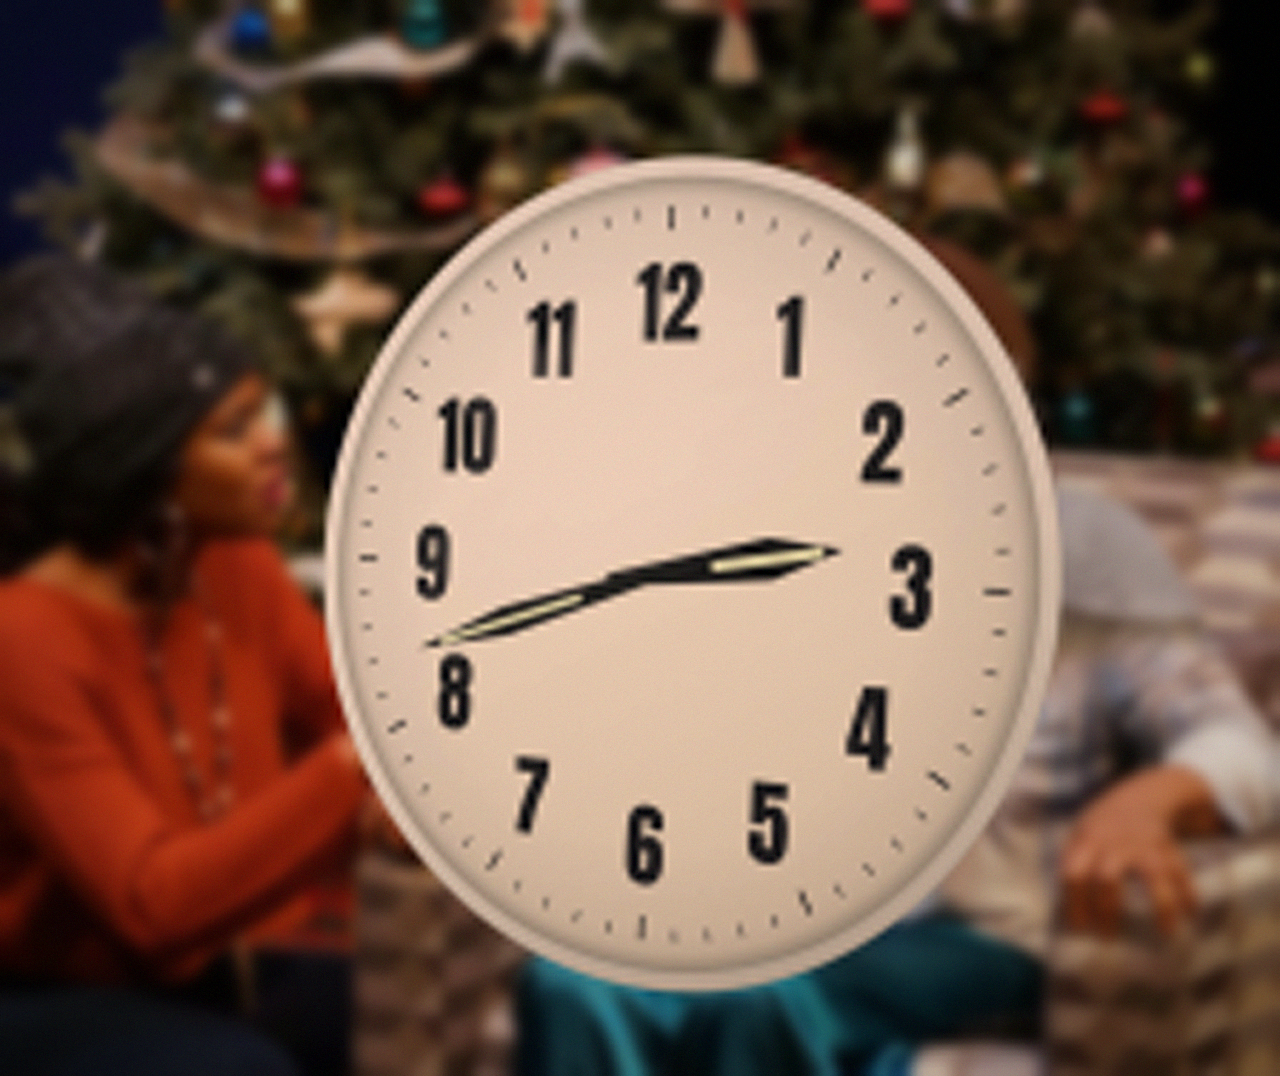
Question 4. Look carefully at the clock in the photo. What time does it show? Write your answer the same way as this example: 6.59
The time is 2.42
